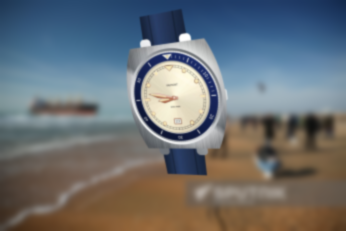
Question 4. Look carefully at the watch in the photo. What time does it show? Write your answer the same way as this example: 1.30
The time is 8.47
